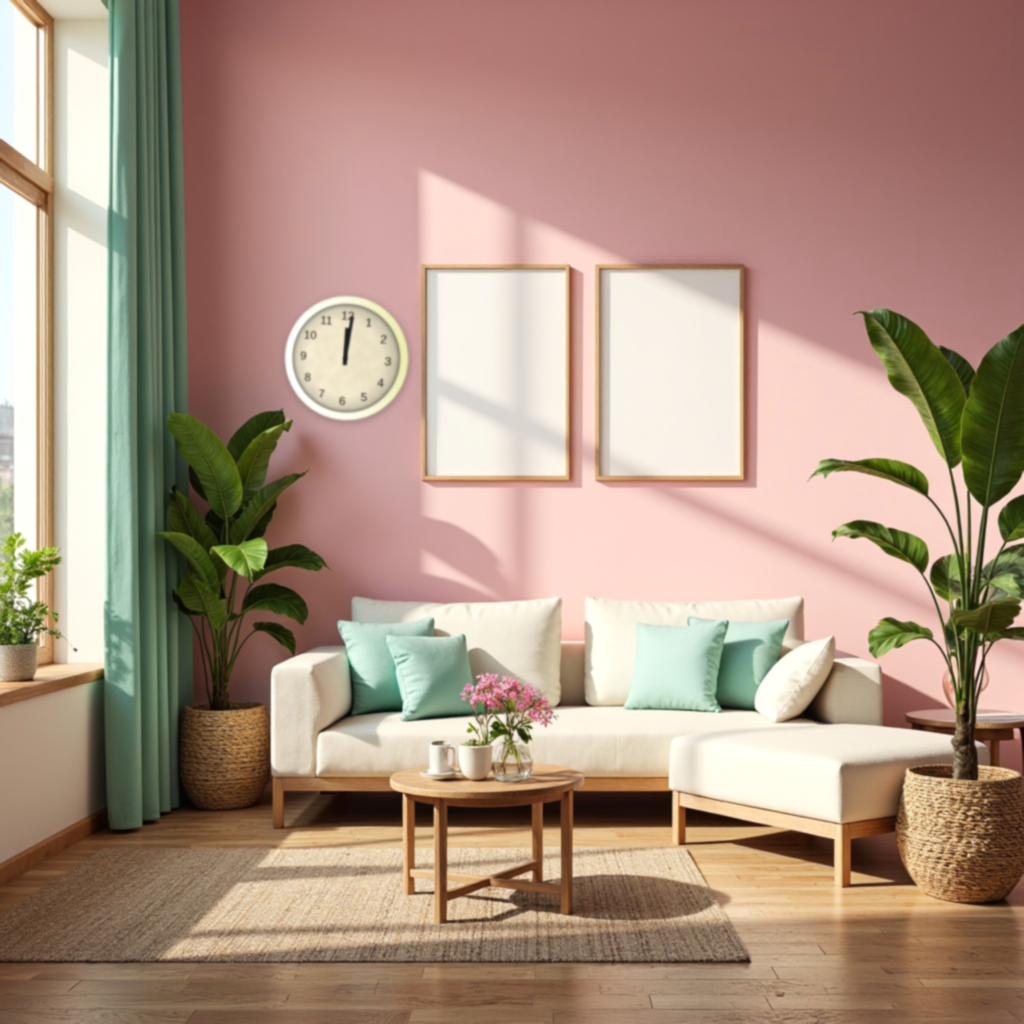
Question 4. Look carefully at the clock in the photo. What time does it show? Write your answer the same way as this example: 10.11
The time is 12.01
